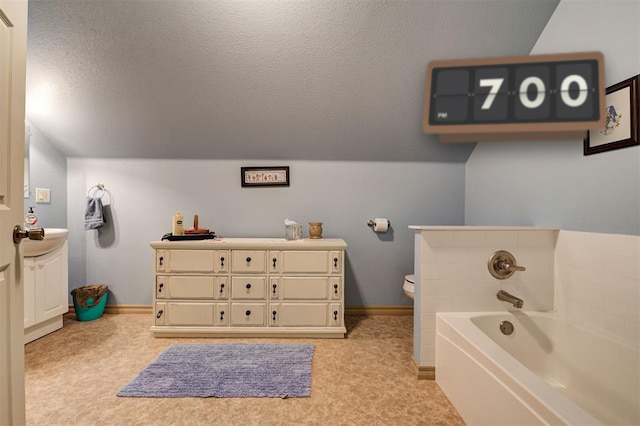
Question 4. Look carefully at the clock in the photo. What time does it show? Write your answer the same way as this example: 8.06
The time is 7.00
